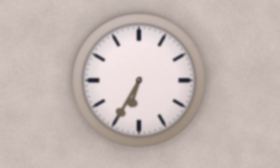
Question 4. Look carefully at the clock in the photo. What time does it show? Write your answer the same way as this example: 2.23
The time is 6.35
